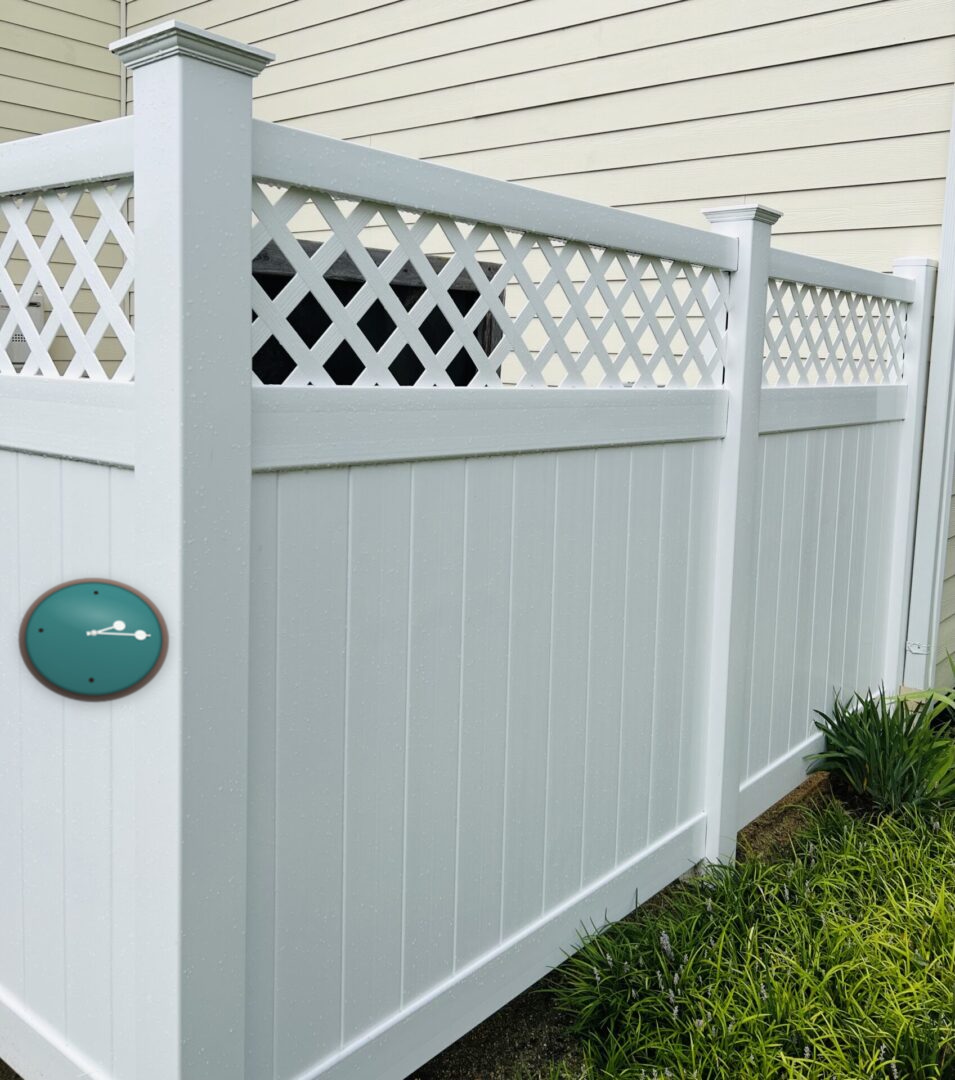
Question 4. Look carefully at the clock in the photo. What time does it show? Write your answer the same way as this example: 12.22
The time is 2.15
